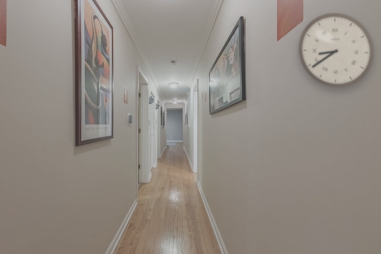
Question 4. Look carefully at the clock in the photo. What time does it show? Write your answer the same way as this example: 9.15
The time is 8.39
